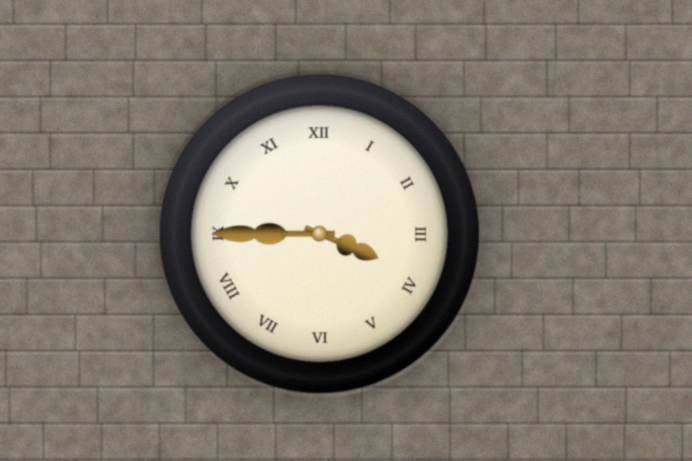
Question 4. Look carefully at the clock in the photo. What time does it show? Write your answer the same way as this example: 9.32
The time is 3.45
